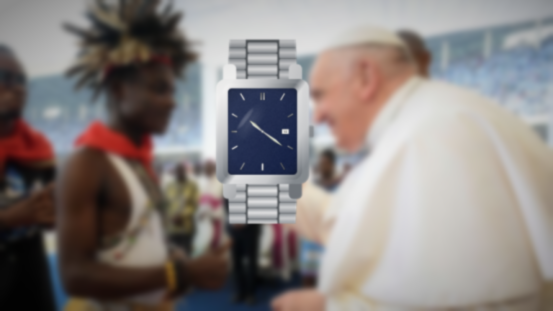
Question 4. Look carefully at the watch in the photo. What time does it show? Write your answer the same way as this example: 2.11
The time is 10.21
